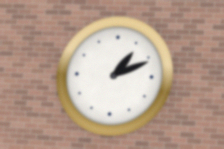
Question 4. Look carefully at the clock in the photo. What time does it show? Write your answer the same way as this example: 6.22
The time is 1.11
